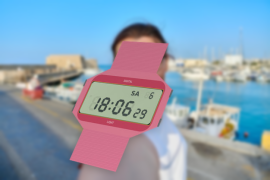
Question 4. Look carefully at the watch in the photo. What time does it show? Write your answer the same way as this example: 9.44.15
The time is 18.06.29
